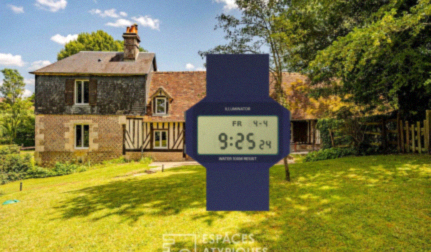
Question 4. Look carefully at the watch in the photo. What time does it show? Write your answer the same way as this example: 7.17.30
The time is 9.25.24
